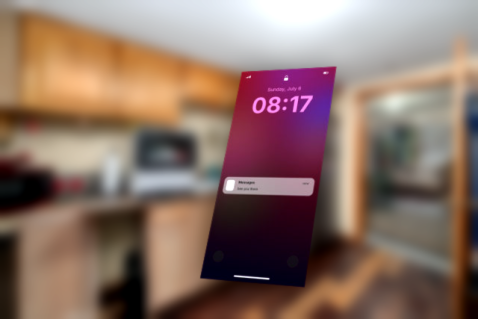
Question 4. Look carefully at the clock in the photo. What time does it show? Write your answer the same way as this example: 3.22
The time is 8.17
